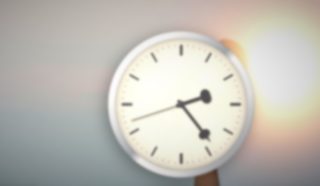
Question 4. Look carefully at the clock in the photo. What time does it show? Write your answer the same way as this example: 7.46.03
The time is 2.23.42
